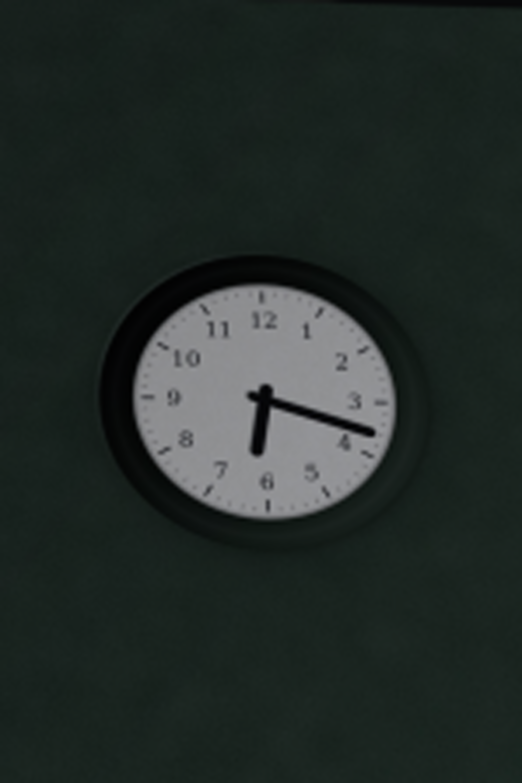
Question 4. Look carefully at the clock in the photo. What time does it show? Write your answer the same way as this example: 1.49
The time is 6.18
